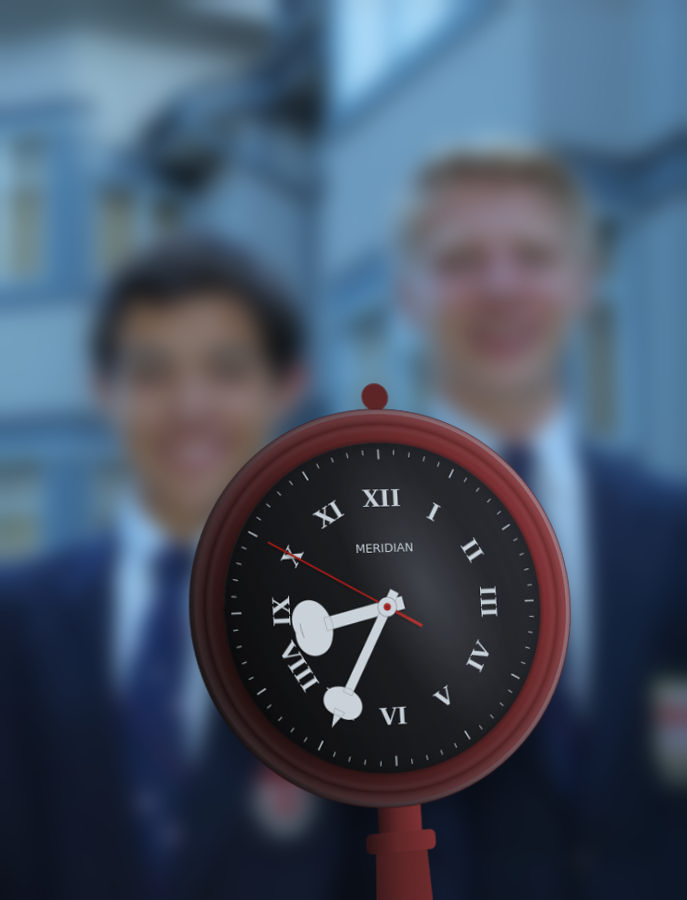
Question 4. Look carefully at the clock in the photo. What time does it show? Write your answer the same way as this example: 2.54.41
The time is 8.34.50
